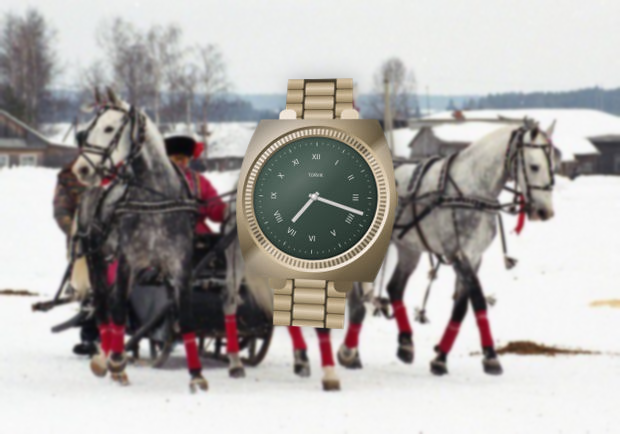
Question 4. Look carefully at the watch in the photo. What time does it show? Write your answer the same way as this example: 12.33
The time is 7.18
